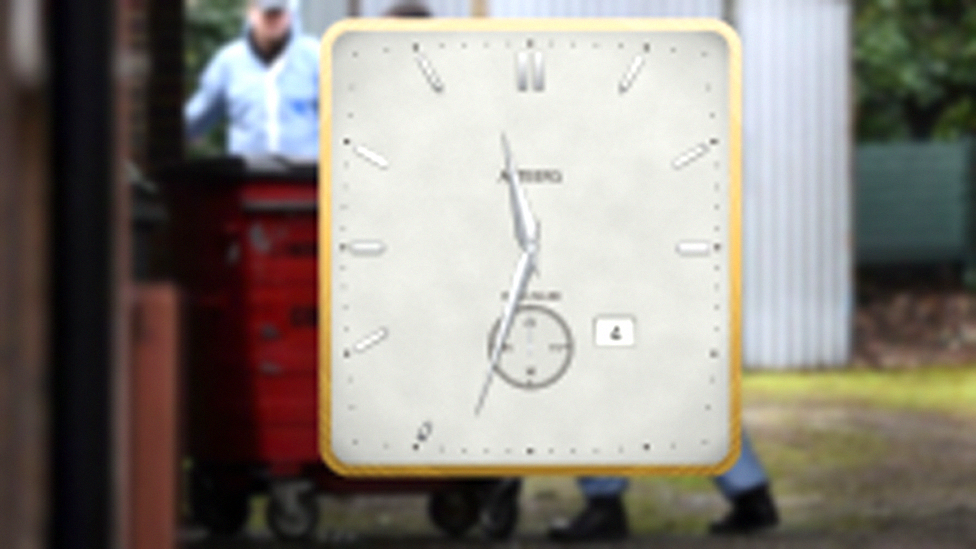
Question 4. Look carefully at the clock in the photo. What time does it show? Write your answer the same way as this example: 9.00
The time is 11.33
